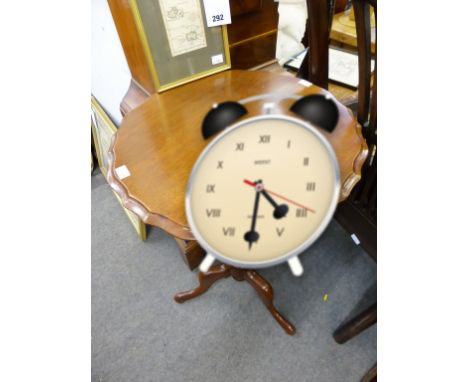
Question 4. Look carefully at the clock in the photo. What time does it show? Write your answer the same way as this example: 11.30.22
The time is 4.30.19
